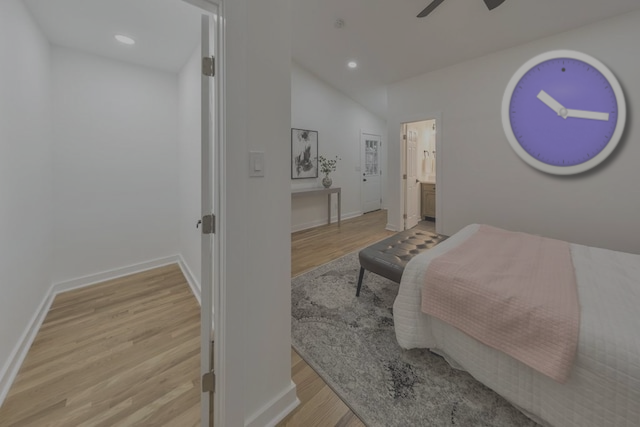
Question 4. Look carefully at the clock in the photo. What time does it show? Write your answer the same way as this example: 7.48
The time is 10.16
